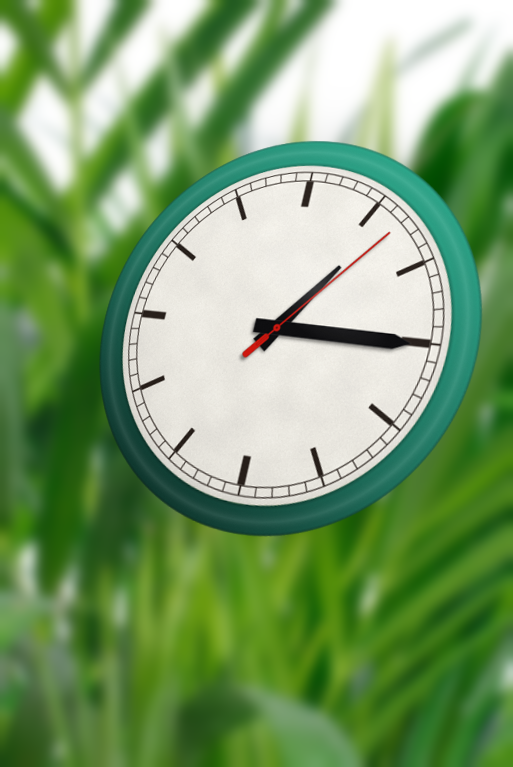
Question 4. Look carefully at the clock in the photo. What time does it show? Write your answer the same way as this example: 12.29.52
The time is 1.15.07
